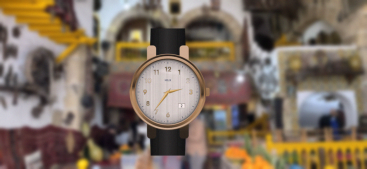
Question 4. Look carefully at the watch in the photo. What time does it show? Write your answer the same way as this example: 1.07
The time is 2.36
